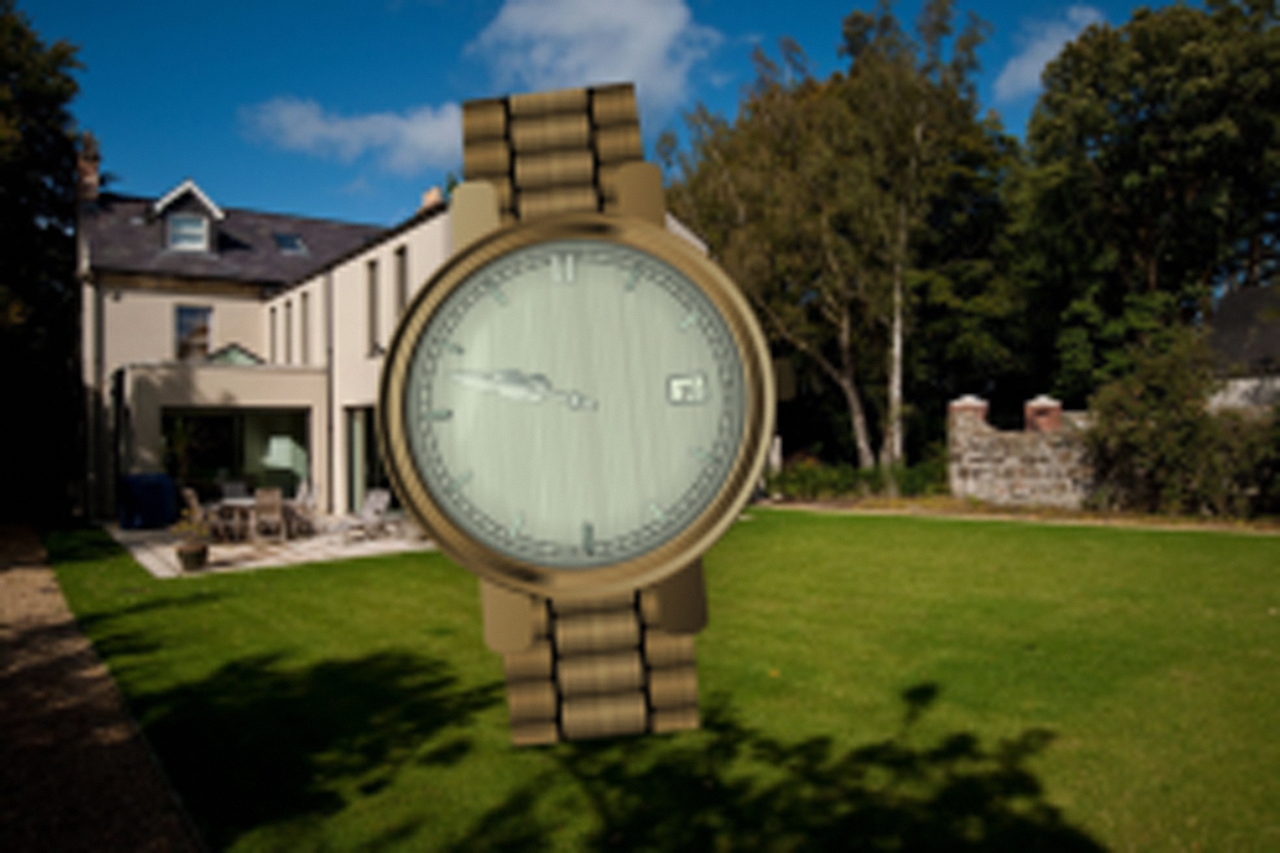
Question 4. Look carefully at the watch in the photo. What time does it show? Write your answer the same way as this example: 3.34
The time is 9.48
